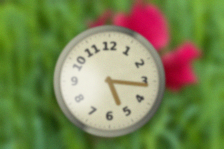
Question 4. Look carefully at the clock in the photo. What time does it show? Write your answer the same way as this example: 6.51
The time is 5.16
